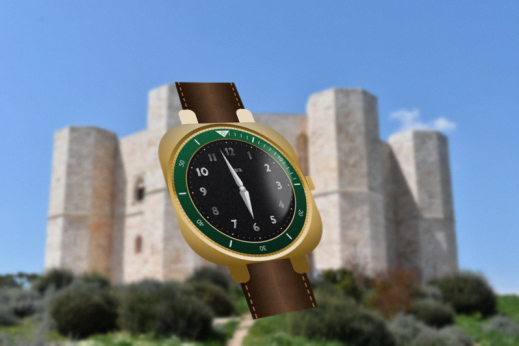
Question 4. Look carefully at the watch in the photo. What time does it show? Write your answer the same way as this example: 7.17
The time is 5.58
